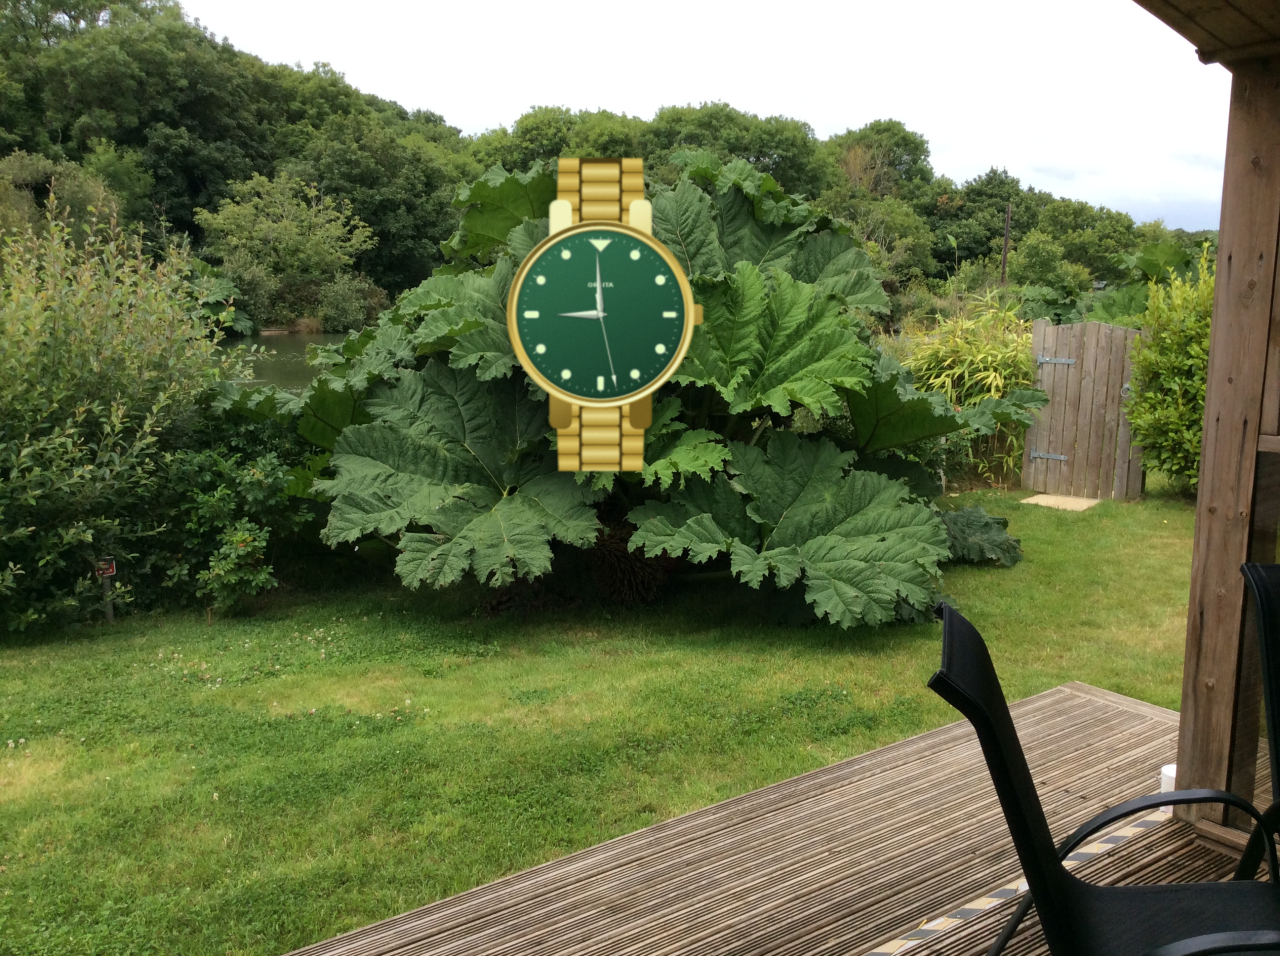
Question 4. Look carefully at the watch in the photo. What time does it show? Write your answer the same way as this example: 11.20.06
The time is 8.59.28
